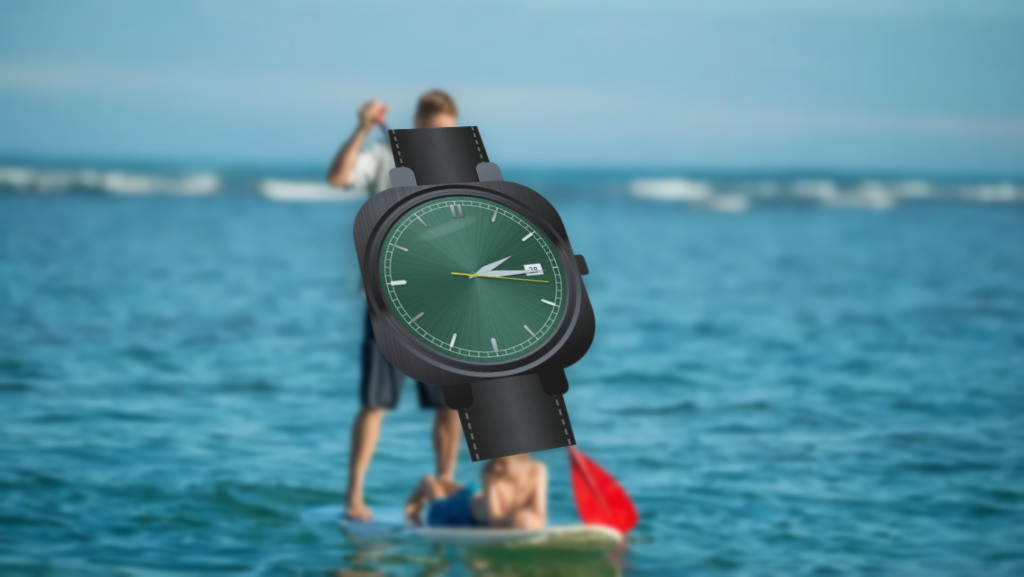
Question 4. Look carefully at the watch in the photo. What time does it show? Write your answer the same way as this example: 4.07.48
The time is 2.15.17
